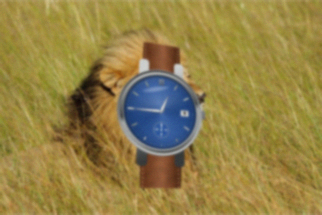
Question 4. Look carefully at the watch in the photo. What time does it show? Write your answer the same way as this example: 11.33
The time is 12.45
